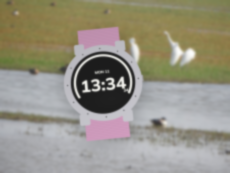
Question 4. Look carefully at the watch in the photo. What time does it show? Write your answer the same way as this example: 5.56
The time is 13.34
